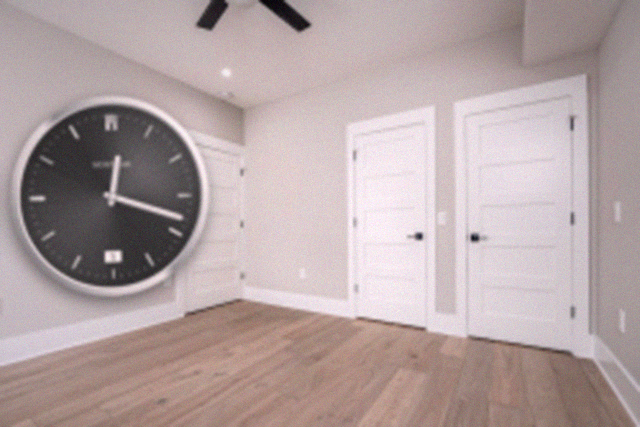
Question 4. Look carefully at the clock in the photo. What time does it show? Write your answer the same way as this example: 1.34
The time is 12.18
